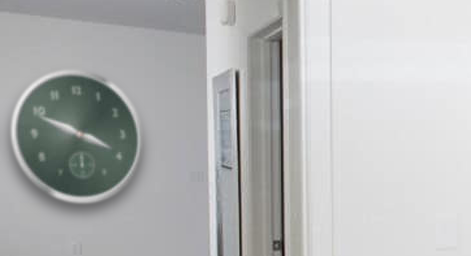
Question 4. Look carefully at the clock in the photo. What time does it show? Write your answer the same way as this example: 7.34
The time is 3.49
